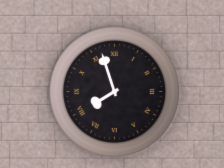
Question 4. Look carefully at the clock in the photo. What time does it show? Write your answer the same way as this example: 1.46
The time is 7.57
